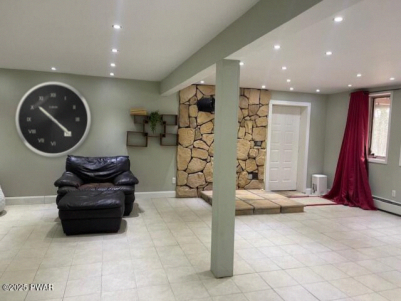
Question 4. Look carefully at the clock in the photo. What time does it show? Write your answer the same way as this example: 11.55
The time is 10.22
